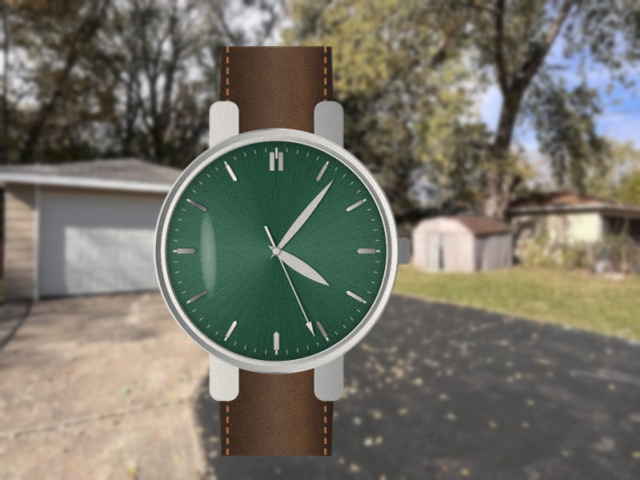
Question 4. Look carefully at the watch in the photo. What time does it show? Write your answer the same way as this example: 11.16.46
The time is 4.06.26
